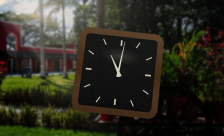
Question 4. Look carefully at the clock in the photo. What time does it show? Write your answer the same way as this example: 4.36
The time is 11.01
